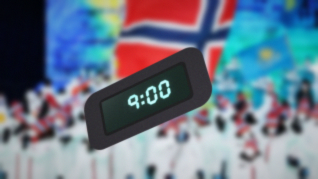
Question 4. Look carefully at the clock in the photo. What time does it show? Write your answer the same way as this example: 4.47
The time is 9.00
